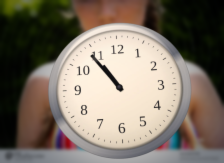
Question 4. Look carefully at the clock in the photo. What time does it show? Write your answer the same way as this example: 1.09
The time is 10.54
